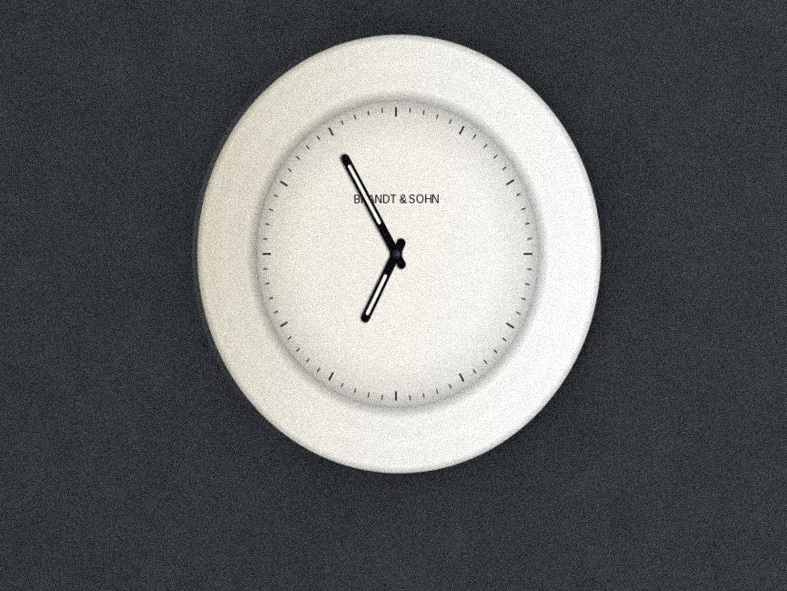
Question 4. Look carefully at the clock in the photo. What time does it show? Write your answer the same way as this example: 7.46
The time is 6.55
